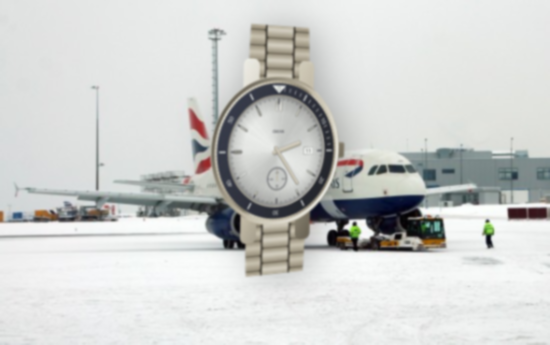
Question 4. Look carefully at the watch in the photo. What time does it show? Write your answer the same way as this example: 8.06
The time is 2.24
